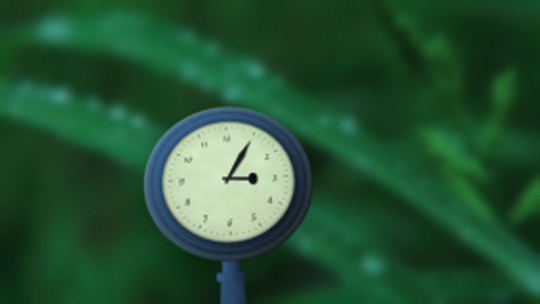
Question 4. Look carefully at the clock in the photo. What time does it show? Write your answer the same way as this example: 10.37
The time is 3.05
